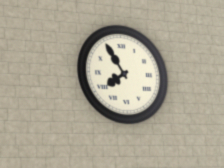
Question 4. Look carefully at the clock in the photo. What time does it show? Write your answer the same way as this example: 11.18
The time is 7.55
